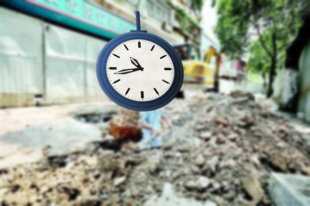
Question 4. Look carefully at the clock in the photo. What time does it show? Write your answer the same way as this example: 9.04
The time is 10.43
